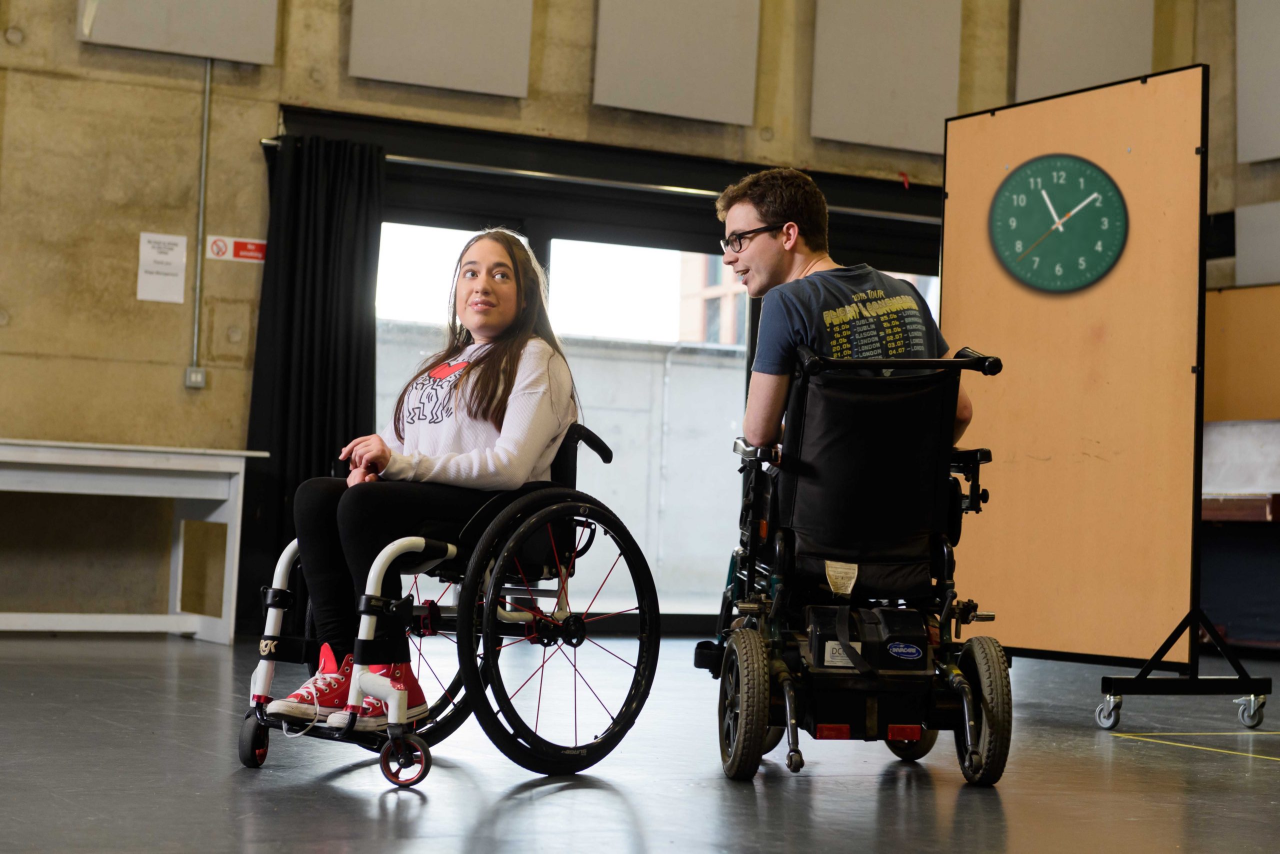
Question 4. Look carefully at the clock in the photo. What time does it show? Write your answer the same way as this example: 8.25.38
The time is 11.08.38
